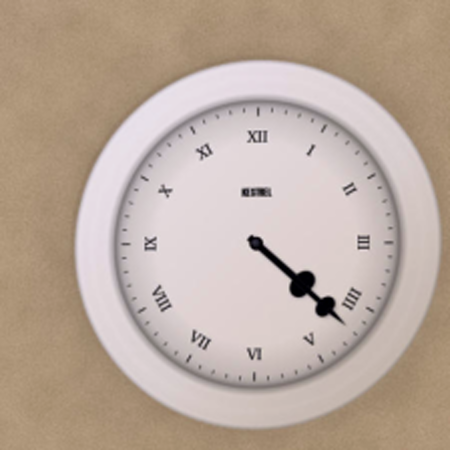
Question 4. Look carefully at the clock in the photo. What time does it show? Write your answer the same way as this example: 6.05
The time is 4.22
